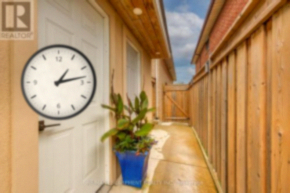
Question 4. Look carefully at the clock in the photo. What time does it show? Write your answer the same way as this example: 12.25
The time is 1.13
